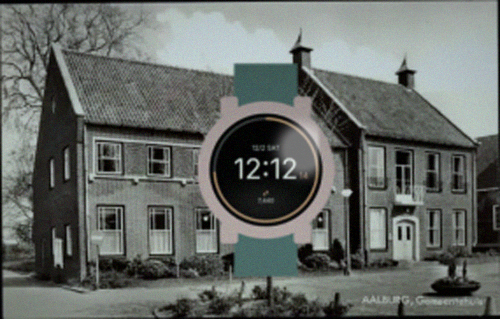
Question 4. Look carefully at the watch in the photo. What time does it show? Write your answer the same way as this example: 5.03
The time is 12.12
